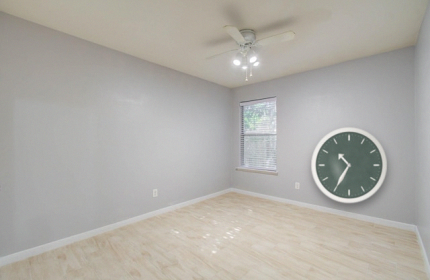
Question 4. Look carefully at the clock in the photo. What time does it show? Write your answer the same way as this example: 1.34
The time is 10.35
